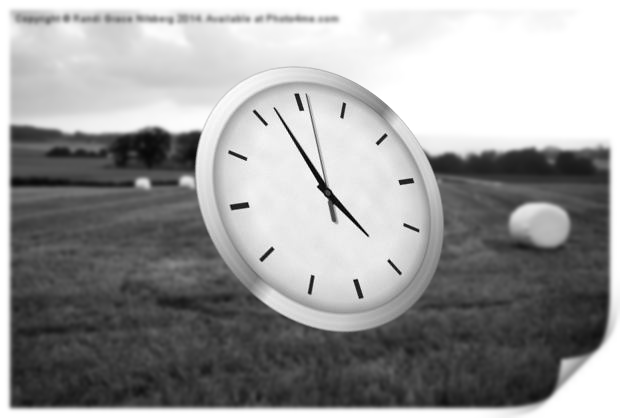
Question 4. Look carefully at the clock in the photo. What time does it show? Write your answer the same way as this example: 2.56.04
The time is 4.57.01
